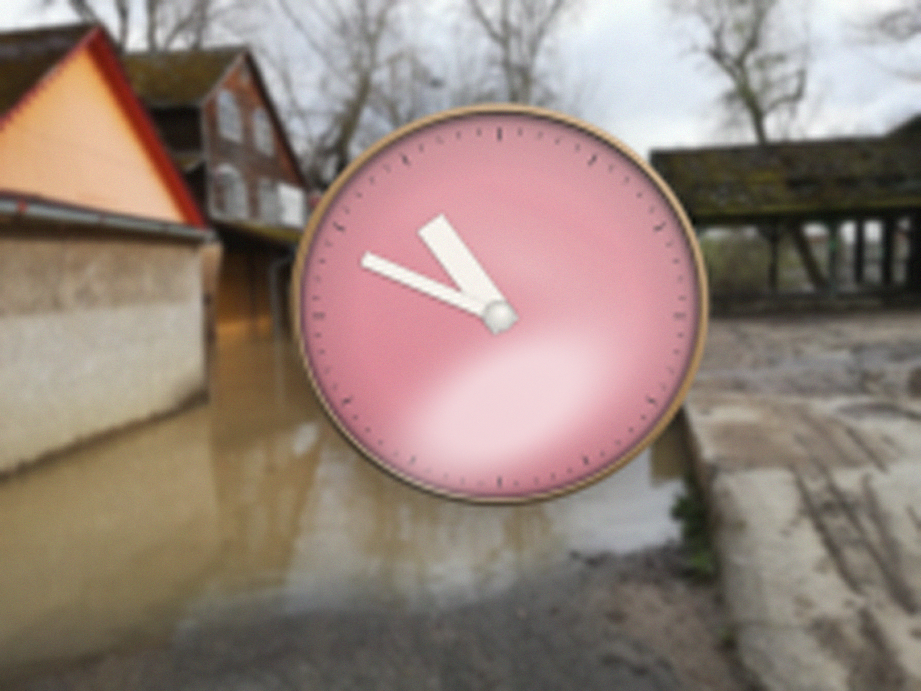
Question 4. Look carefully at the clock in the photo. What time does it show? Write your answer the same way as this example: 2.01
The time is 10.49
